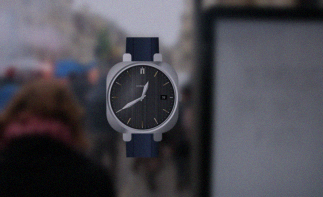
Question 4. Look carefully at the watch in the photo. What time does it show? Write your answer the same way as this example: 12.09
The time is 12.40
